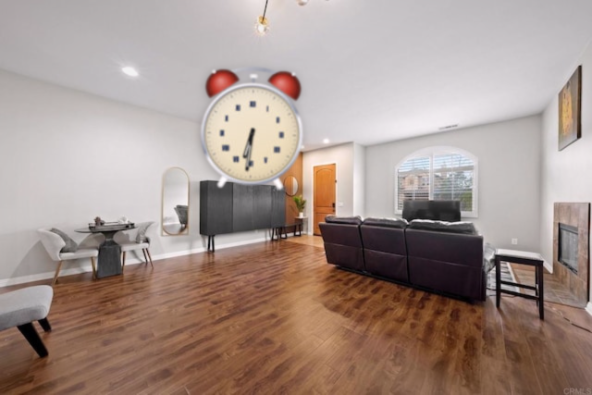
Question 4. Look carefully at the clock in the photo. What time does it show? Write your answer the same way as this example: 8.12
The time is 6.31
